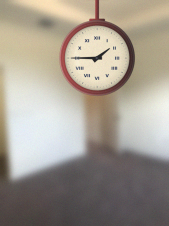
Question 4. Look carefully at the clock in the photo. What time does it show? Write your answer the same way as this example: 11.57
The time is 1.45
